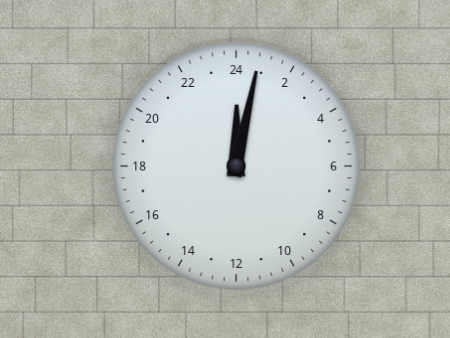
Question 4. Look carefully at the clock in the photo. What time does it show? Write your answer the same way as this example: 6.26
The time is 0.02
